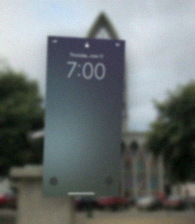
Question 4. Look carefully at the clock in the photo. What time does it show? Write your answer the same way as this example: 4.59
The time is 7.00
